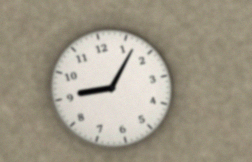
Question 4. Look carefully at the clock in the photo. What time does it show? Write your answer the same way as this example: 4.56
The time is 9.07
